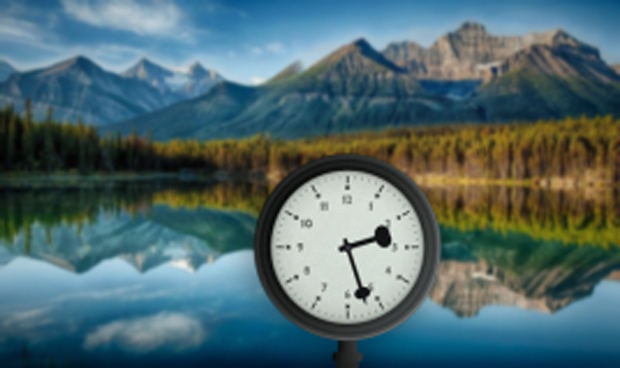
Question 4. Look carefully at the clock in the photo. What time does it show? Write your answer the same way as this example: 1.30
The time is 2.27
